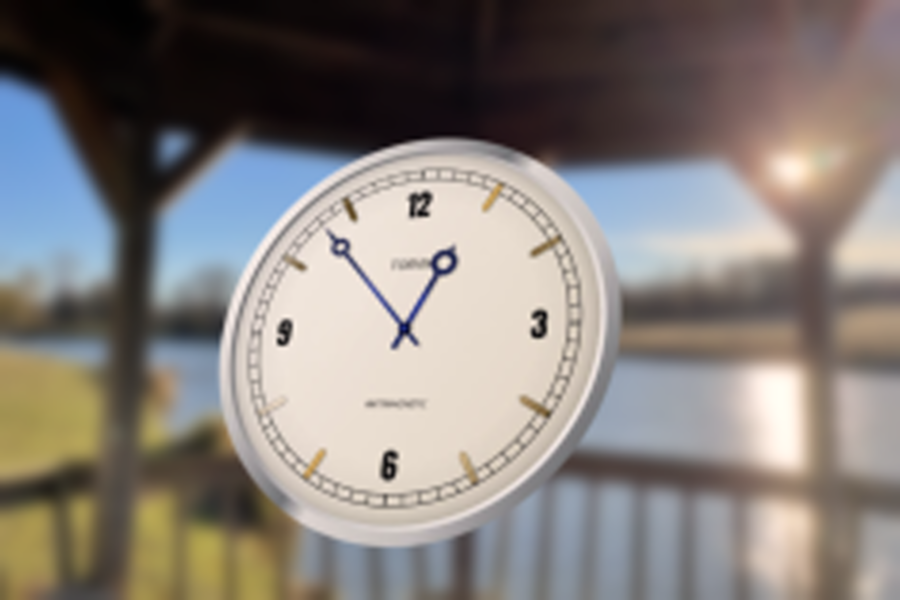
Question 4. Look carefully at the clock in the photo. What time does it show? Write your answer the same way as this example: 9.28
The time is 12.53
